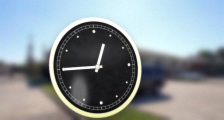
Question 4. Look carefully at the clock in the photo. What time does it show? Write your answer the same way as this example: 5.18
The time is 12.45
